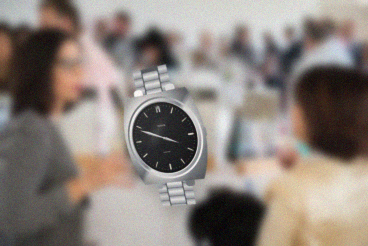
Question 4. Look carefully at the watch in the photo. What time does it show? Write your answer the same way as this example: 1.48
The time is 3.49
